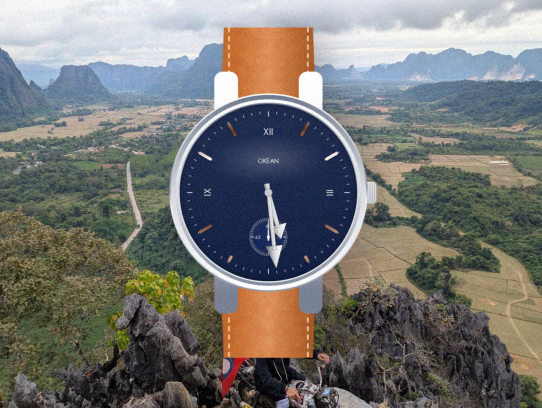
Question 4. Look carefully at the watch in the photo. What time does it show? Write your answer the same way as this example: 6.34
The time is 5.29
